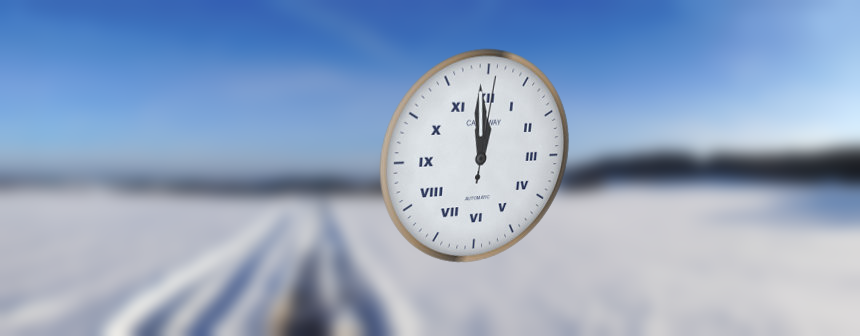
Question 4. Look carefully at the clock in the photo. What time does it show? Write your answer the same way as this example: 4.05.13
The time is 11.59.01
